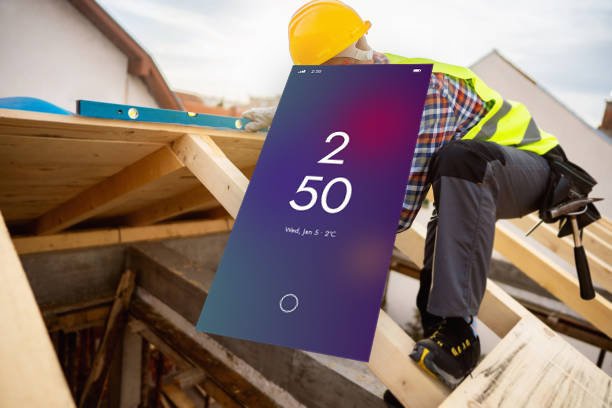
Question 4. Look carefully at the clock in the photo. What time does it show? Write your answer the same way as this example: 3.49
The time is 2.50
